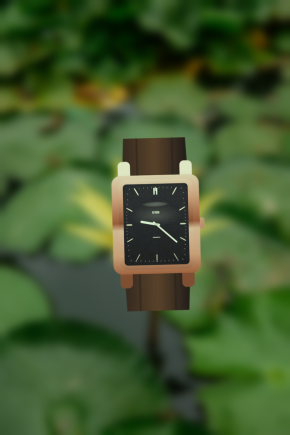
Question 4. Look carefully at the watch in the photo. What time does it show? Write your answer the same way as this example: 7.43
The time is 9.22
